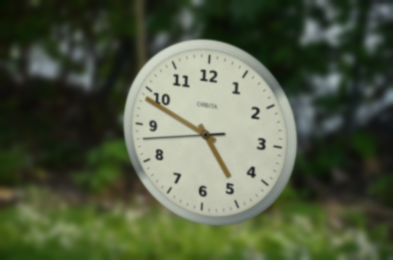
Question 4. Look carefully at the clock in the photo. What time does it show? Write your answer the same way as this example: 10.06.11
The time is 4.48.43
